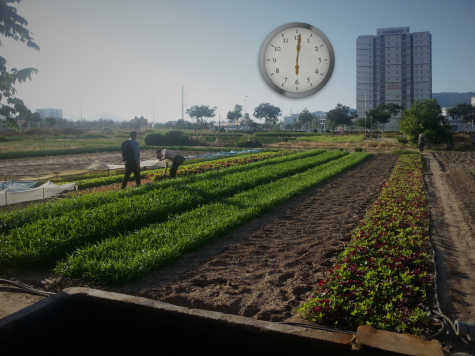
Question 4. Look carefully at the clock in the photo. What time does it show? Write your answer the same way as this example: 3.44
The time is 6.01
